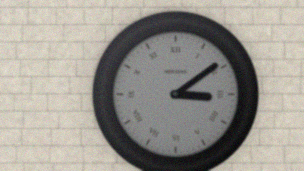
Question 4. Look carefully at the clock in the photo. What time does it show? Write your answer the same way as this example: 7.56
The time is 3.09
